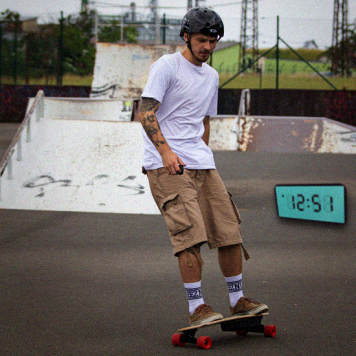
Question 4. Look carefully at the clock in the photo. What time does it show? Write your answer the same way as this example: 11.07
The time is 12.51
